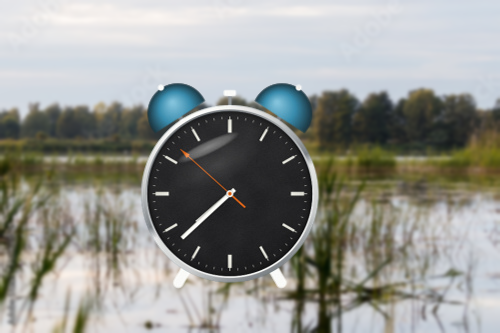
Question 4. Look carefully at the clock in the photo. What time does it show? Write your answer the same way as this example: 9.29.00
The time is 7.37.52
